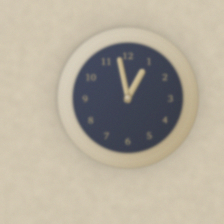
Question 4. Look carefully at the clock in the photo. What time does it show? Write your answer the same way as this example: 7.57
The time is 12.58
